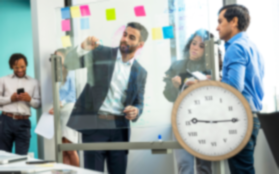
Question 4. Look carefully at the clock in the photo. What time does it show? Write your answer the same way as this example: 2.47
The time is 9.15
